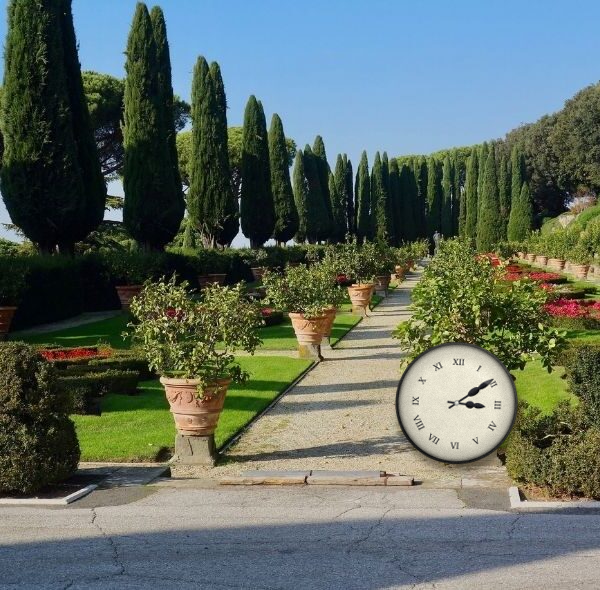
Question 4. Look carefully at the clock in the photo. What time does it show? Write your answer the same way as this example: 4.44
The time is 3.09
